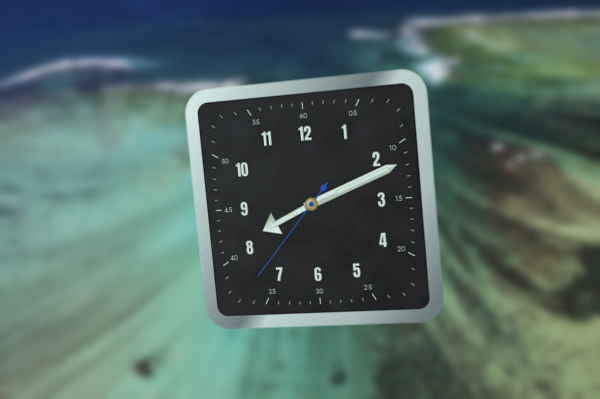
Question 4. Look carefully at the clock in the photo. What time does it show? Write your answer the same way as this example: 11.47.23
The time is 8.11.37
